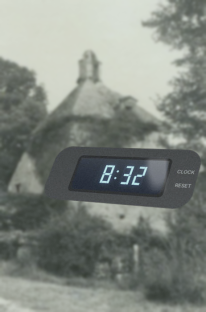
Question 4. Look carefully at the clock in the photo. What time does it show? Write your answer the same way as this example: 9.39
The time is 8.32
